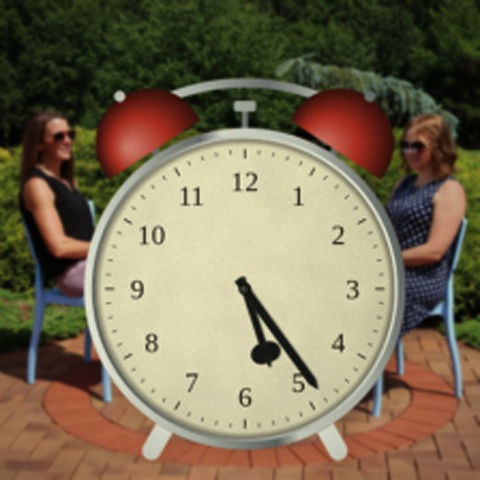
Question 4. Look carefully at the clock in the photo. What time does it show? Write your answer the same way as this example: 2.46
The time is 5.24
